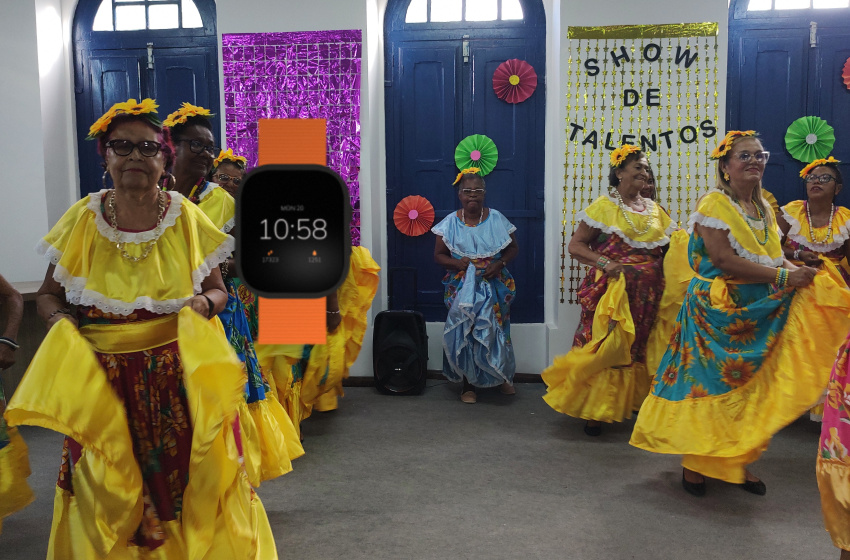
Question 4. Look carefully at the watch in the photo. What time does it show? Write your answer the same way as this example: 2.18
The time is 10.58
